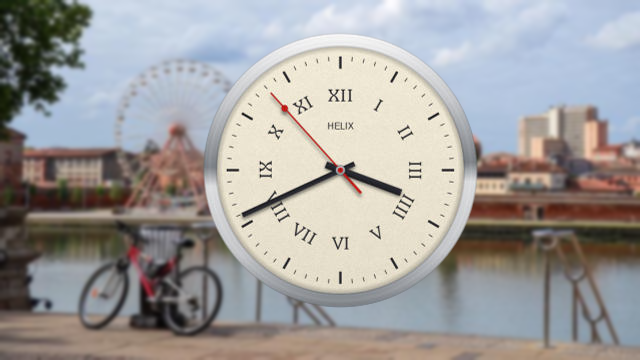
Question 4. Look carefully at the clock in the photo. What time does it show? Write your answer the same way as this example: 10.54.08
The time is 3.40.53
